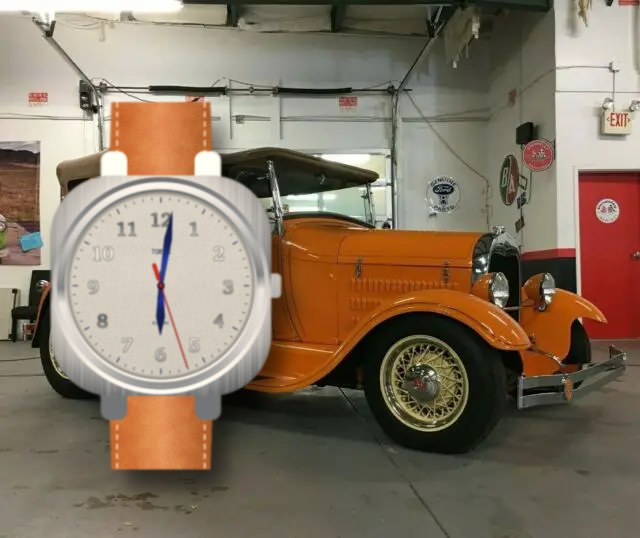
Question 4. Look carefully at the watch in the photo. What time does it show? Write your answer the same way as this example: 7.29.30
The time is 6.01.27
